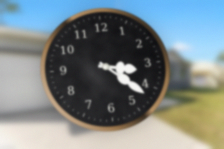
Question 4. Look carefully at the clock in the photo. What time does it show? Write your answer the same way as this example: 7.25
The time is 3.22
